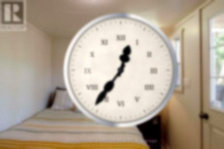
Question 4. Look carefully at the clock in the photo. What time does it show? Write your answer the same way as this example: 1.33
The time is 12.36
